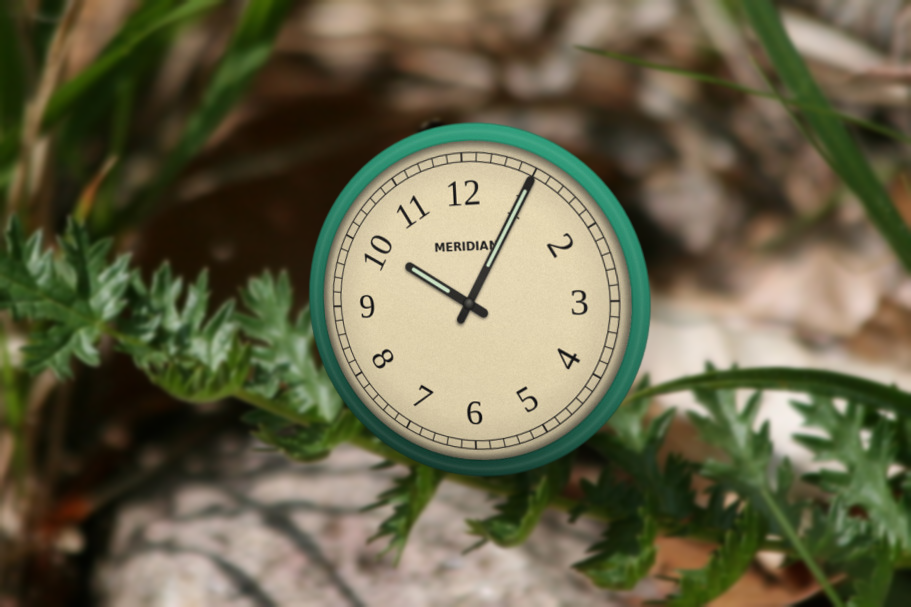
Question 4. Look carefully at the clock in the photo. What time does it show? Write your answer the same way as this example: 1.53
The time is 10.05
